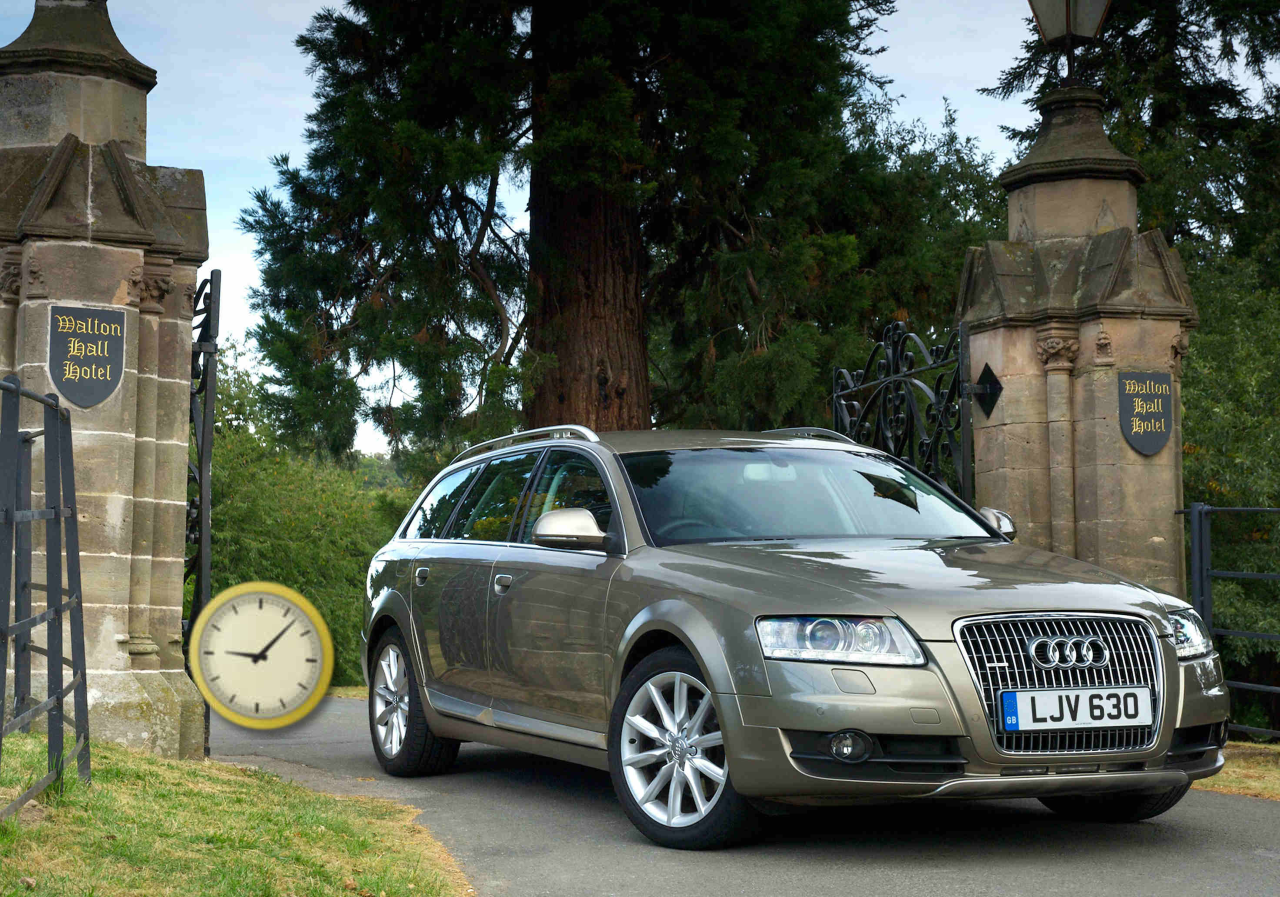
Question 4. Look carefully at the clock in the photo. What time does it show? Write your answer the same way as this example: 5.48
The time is 9.07
